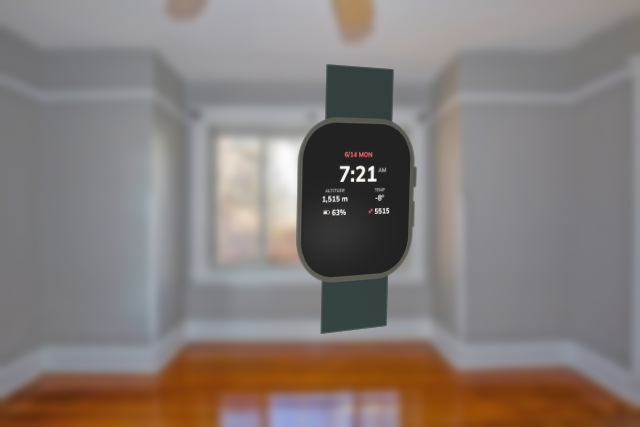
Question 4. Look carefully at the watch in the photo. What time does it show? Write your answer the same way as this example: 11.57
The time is 7.21
